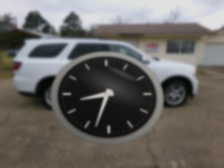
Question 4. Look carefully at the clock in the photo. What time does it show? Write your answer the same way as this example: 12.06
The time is 8.33
